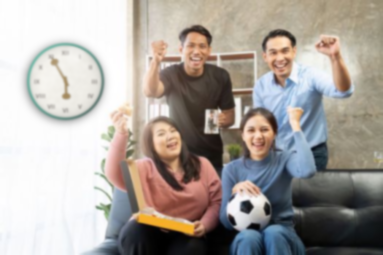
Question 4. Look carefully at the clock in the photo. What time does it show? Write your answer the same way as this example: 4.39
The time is 5.55
